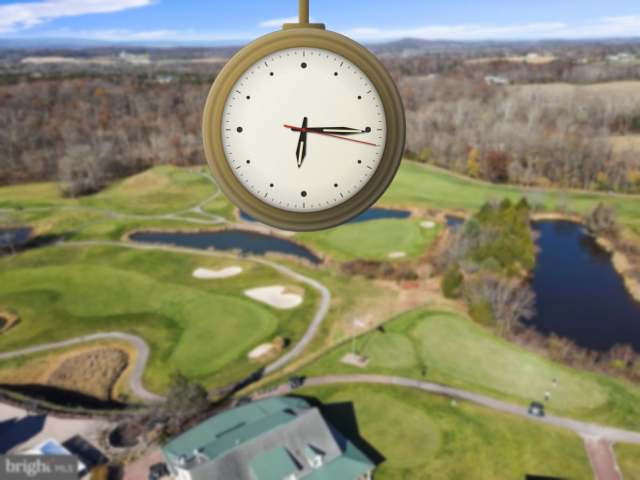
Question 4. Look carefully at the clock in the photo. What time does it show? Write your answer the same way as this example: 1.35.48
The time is 6.15.17
